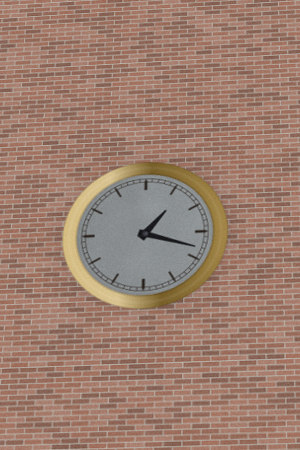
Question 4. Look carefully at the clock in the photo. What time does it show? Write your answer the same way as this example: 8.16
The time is 1.18
